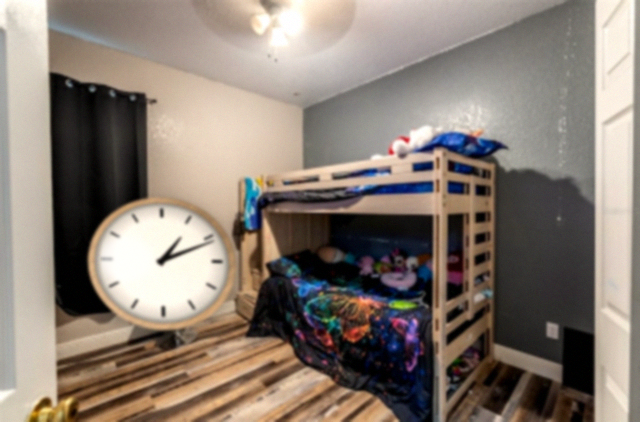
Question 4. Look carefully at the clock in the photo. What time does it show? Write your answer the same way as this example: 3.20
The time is 1.11
